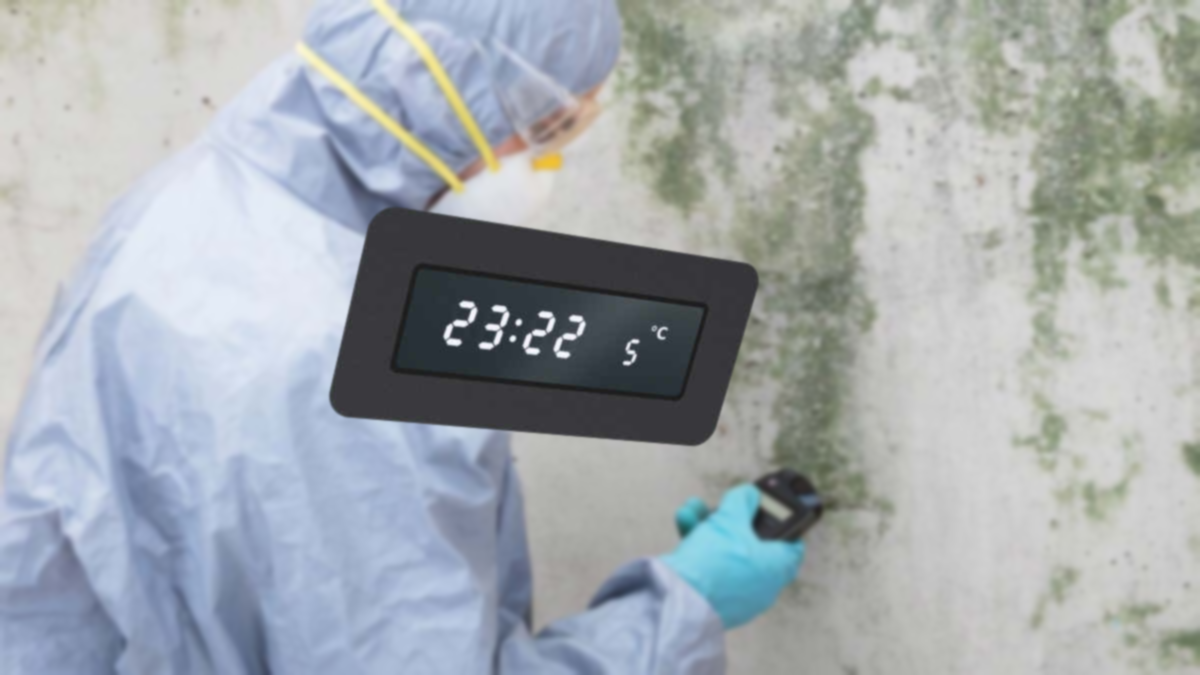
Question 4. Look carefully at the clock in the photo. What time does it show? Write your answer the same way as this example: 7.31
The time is 23.22
